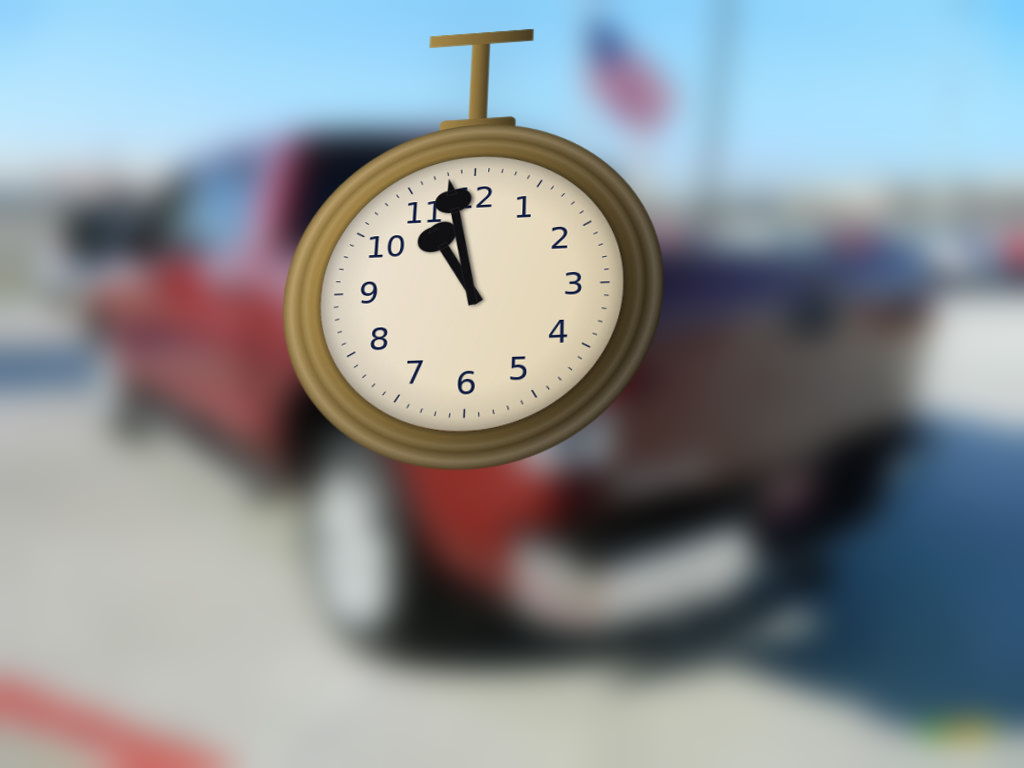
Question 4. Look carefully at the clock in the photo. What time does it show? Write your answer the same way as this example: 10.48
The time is 10.58
